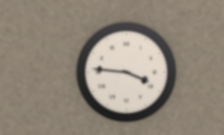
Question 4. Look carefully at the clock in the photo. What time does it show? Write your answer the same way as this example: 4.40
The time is 3.46
